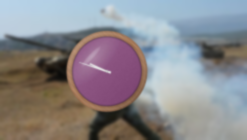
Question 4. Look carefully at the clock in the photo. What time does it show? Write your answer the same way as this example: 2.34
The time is 9.48
